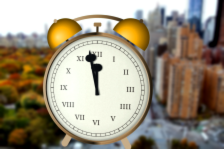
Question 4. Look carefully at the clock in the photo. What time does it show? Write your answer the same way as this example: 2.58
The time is 11.58
